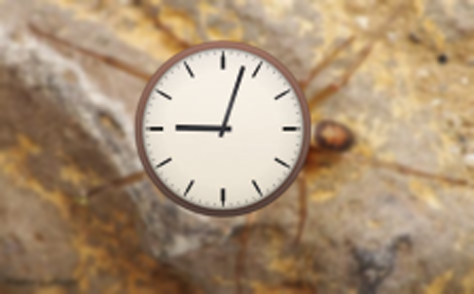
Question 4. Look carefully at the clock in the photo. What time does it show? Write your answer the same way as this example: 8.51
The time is 9.03
